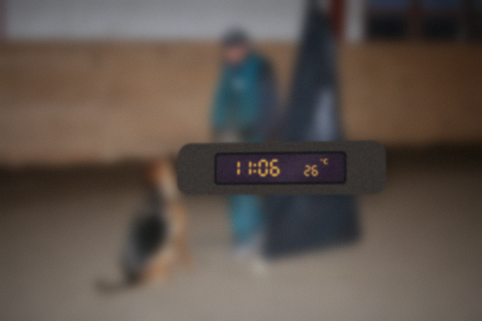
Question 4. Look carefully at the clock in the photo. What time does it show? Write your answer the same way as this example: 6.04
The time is 11.06
